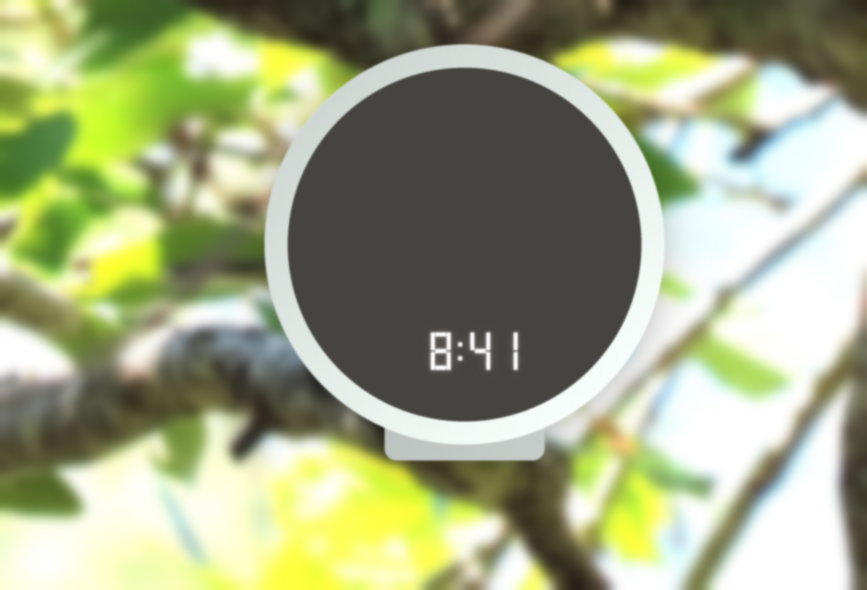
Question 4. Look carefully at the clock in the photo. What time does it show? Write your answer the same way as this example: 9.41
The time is 8.41
